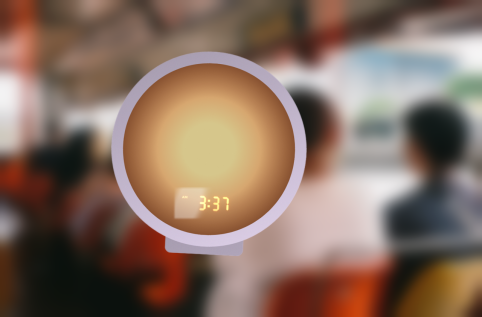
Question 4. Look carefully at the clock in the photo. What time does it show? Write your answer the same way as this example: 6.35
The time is 3.37
